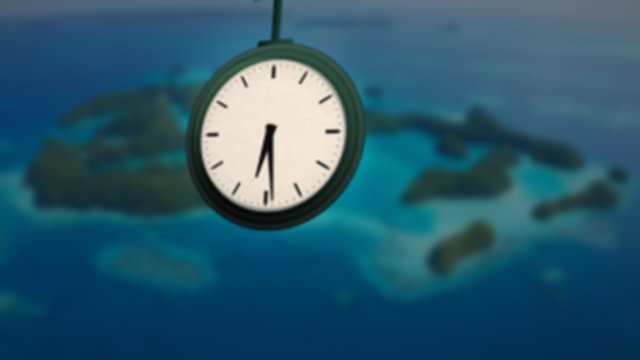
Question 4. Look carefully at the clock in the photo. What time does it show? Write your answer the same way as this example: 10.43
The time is 6.29
